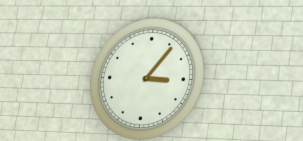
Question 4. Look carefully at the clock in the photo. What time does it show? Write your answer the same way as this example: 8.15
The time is 3.06
